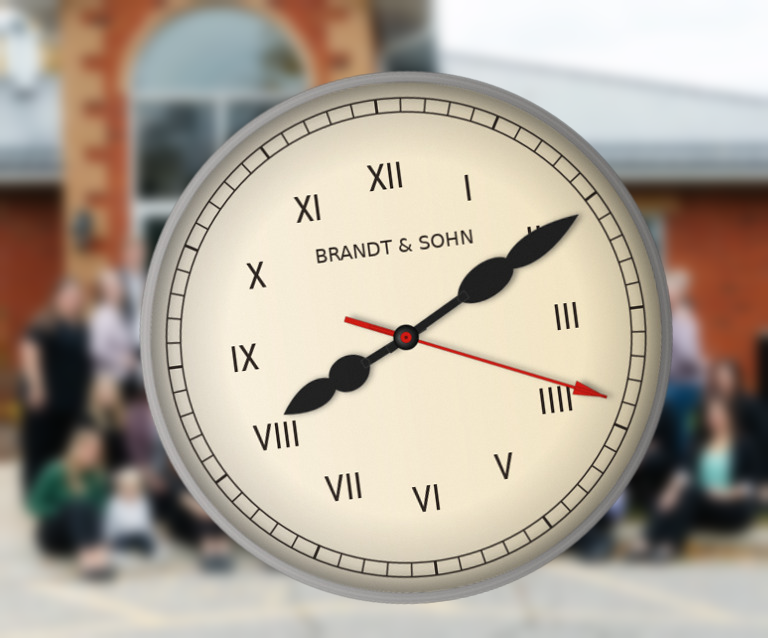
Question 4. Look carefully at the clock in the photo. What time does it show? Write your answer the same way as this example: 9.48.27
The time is 8.10.19
